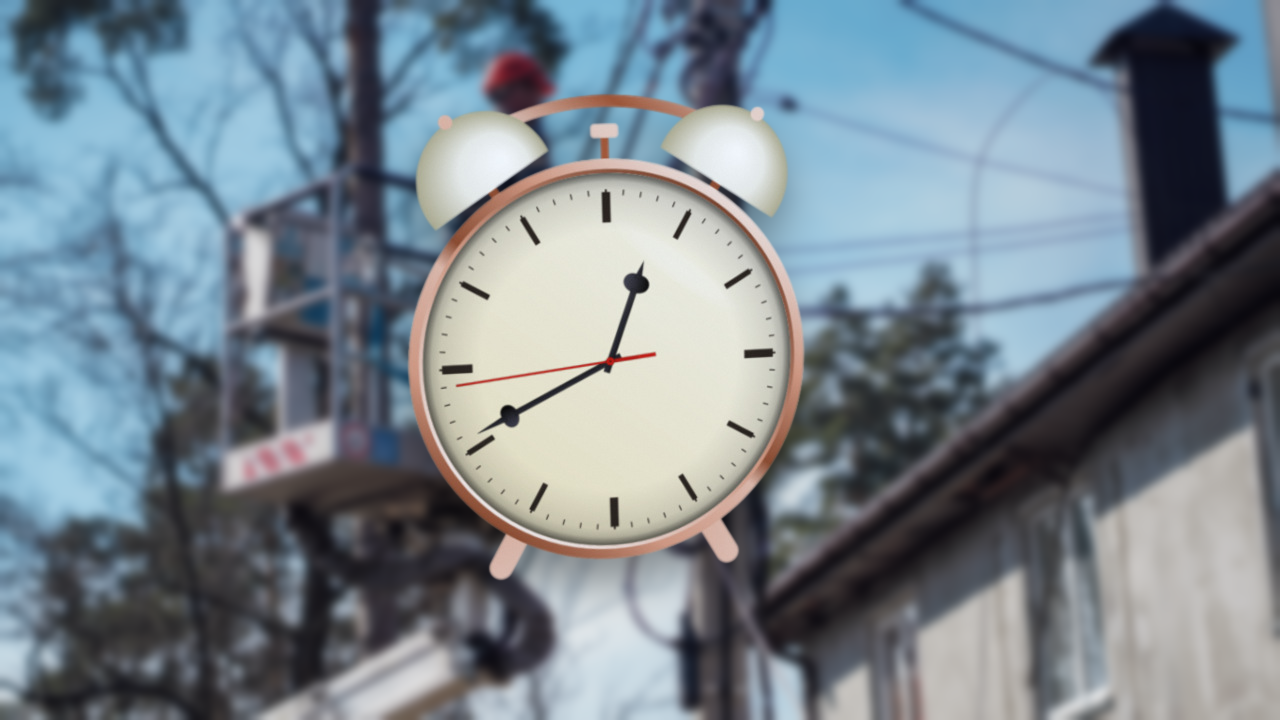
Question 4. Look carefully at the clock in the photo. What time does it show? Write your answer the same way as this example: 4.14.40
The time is 12.40.44
